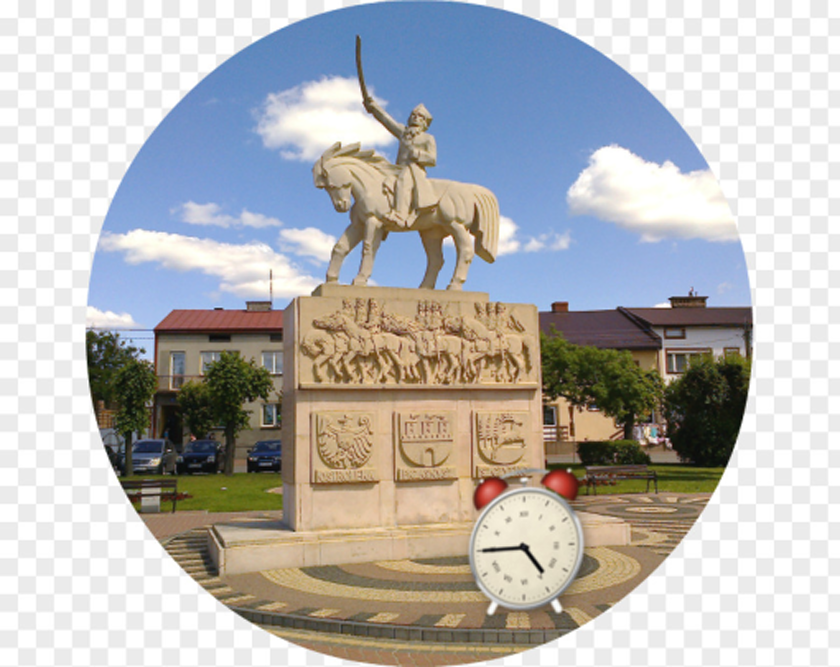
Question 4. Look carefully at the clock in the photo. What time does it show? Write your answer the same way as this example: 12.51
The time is 4.45
